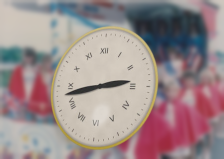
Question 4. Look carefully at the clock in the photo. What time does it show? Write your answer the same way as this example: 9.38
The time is 2.43
